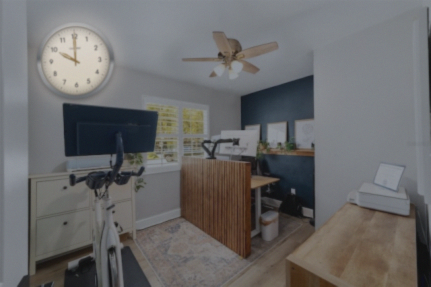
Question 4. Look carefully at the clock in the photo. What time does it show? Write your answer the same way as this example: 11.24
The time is 10.00
